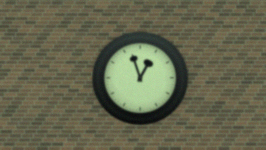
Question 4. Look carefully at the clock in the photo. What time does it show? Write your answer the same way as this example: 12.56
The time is 12.57
